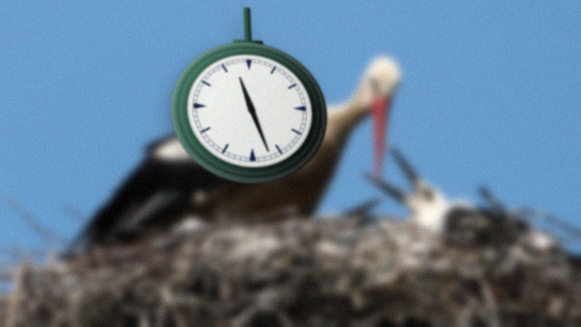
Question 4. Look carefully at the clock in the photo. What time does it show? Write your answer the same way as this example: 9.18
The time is 11.27
